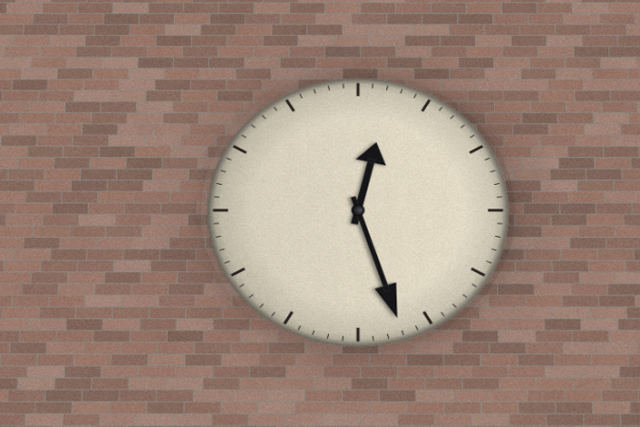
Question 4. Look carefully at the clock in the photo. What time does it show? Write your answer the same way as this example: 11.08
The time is 12.27
